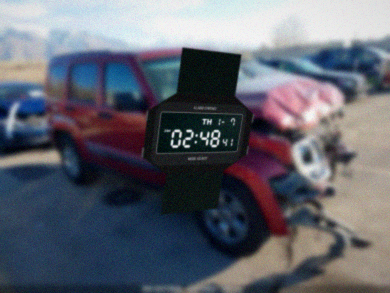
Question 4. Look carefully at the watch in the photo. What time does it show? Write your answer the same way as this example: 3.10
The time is 2.48
